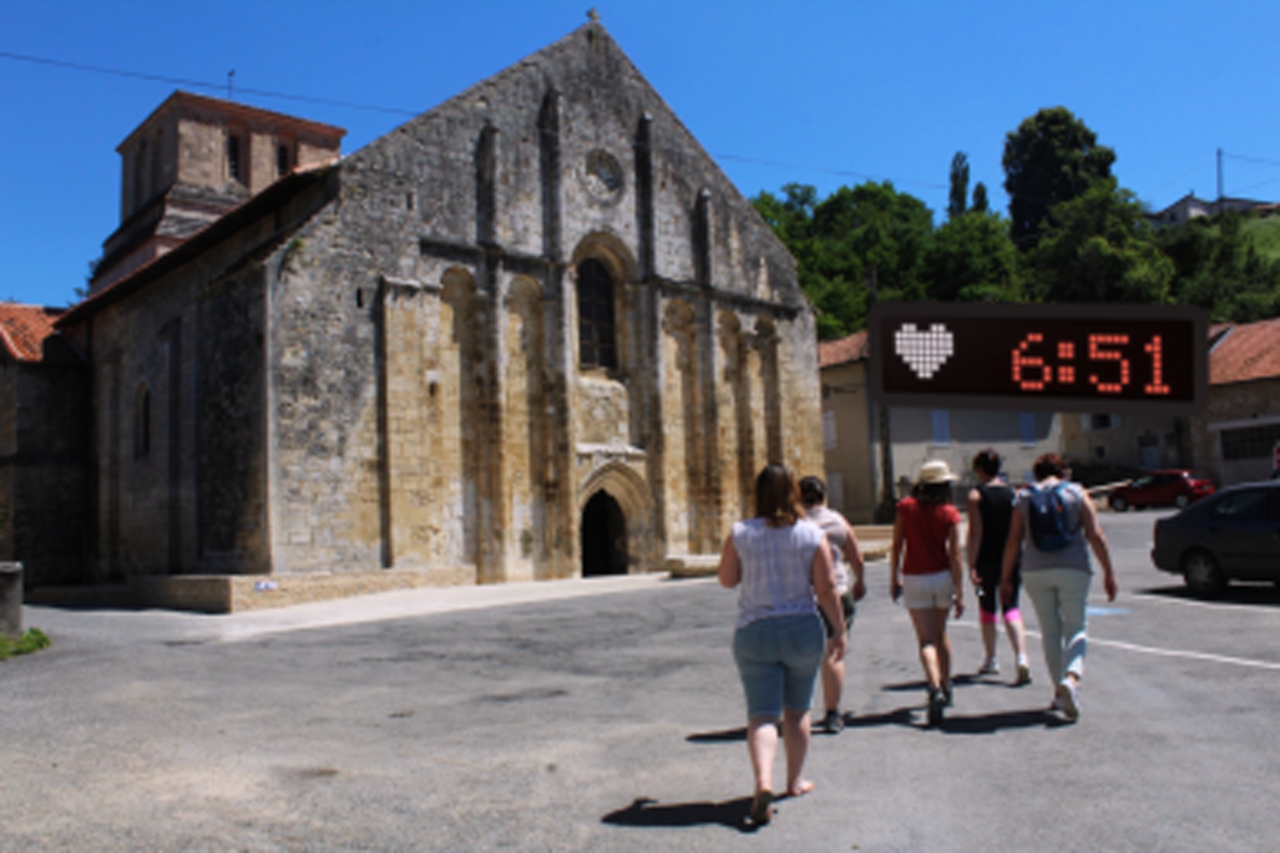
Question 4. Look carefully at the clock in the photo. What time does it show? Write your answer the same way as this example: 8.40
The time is 6.51
